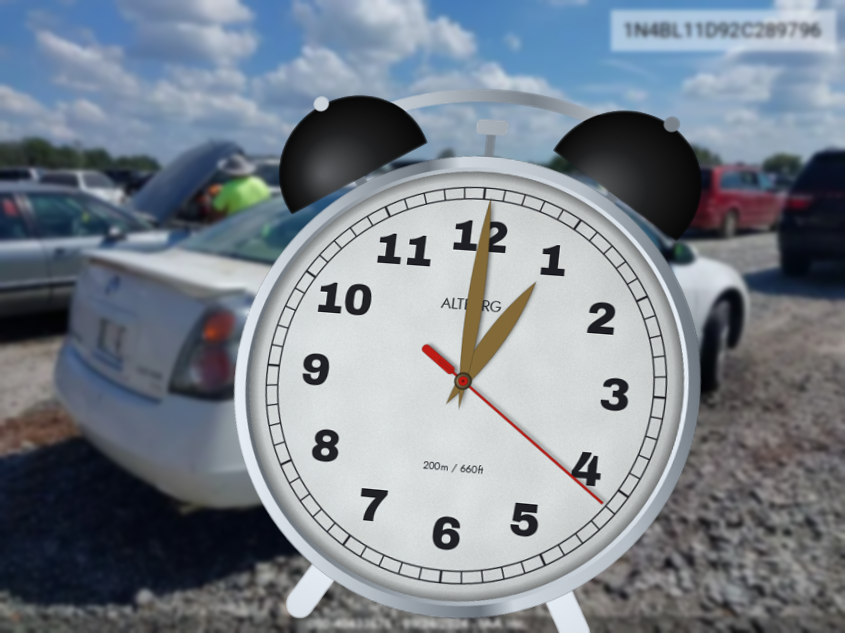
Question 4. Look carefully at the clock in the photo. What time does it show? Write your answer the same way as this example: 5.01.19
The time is 1.00.21
